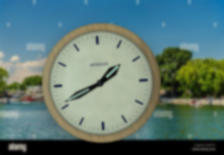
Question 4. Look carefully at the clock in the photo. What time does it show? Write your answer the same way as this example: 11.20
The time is 1.41
